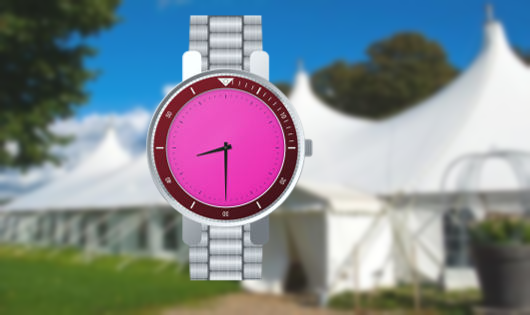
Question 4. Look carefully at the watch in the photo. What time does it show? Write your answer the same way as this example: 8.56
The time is 8.30
